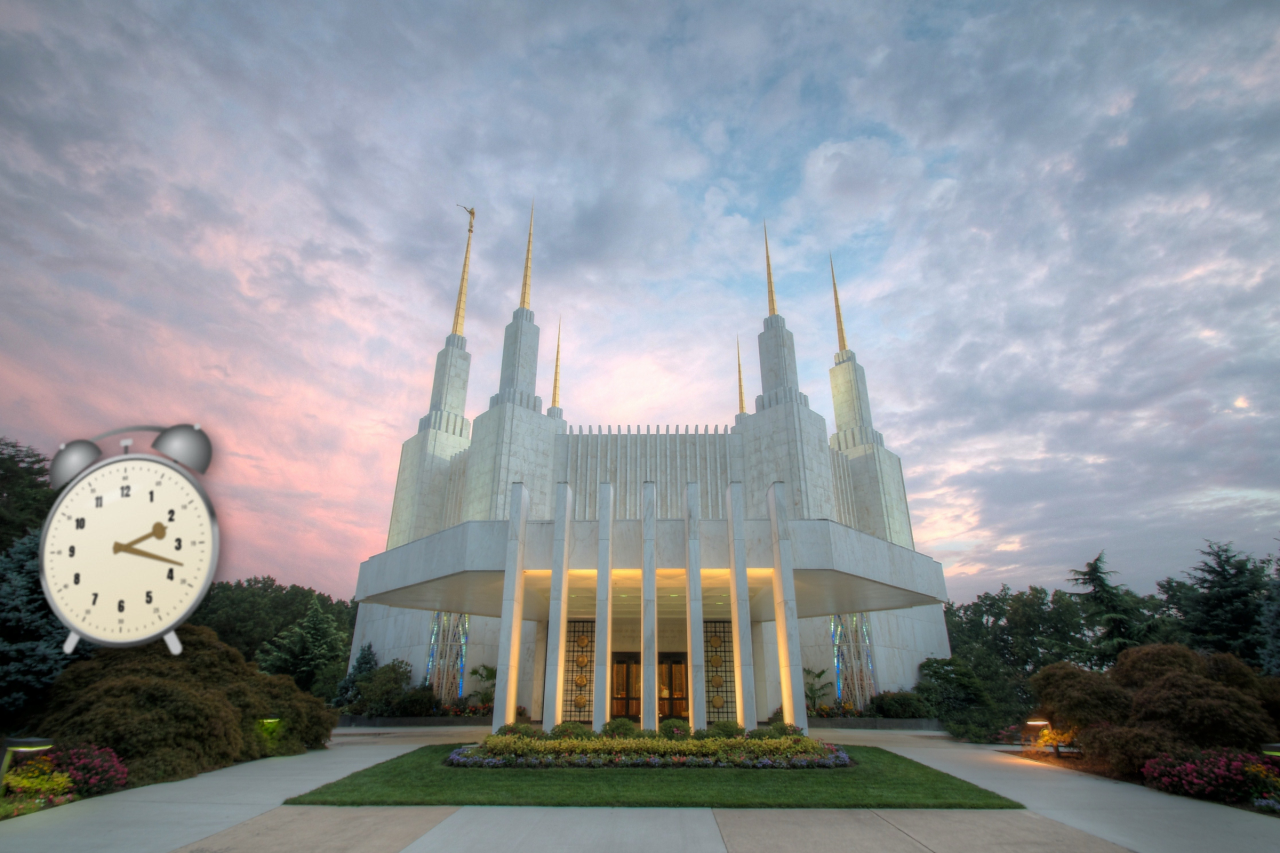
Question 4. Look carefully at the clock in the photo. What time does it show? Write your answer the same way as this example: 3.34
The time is 2.18
